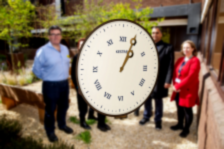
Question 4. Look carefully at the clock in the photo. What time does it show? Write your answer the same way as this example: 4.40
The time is 1.04
